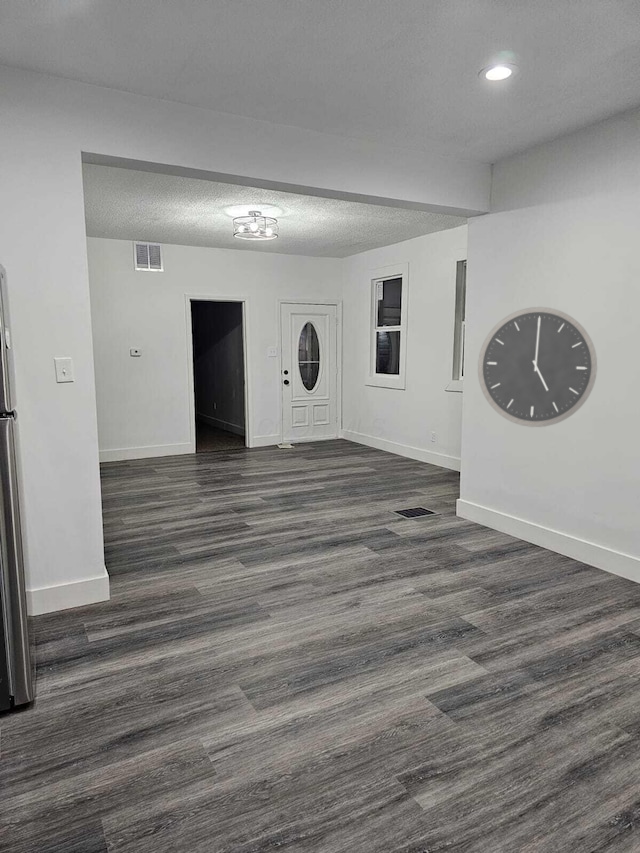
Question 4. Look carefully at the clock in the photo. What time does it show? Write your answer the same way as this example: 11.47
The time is 5.00
